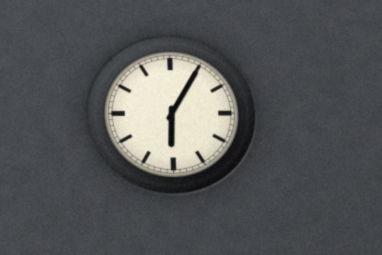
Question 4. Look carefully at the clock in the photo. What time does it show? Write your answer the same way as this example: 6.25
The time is 6.05
